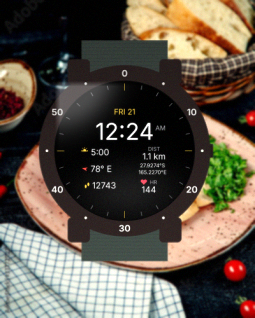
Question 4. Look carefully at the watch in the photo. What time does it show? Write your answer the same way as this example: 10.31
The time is 12.24
